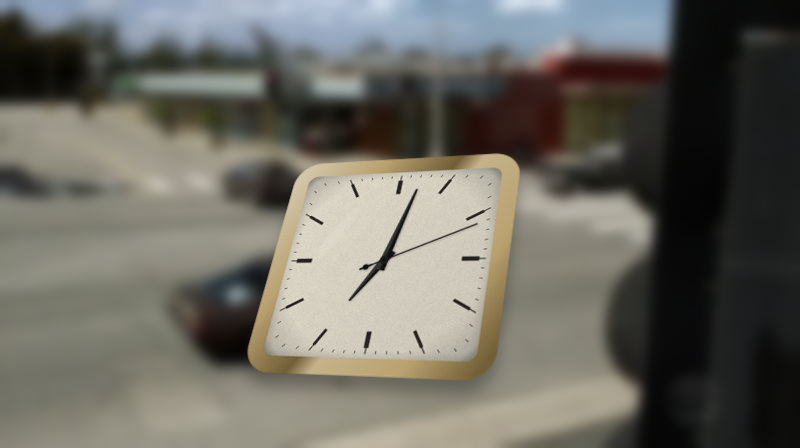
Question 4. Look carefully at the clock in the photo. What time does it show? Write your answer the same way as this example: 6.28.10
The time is 7.02.11
